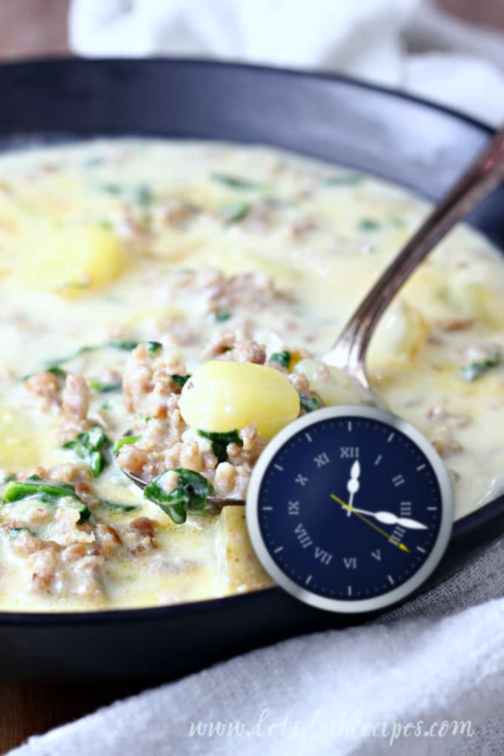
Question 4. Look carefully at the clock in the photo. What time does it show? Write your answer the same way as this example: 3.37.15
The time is 12.17.21
